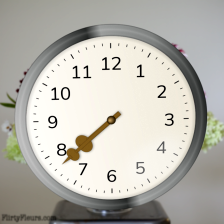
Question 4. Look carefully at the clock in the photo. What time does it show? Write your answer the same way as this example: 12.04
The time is 7.38
